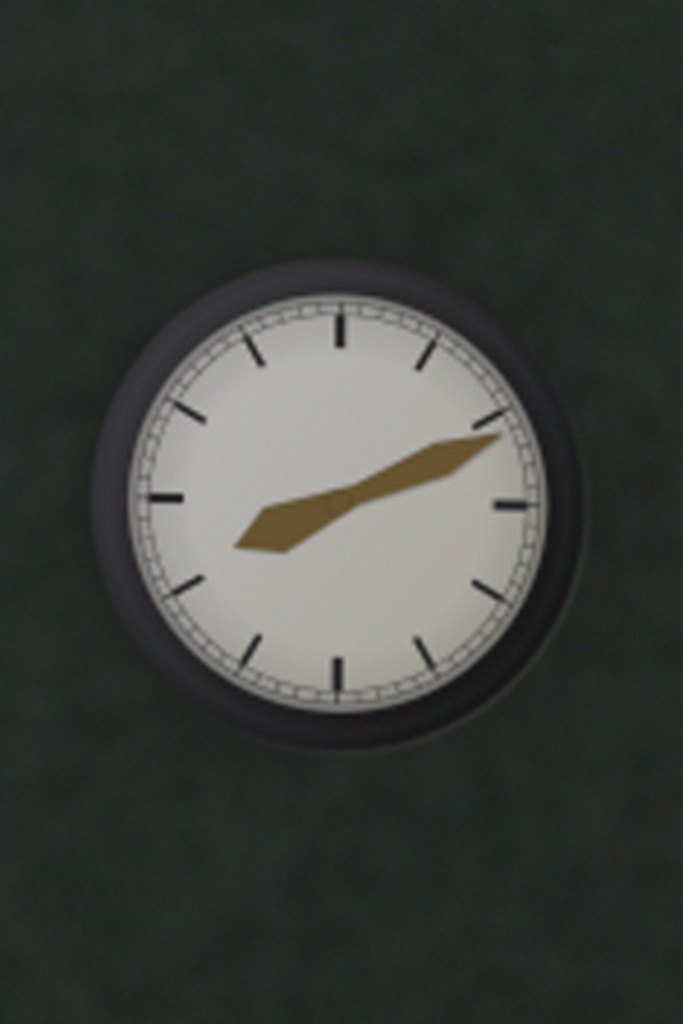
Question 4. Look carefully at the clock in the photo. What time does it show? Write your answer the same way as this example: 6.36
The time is 8.11
